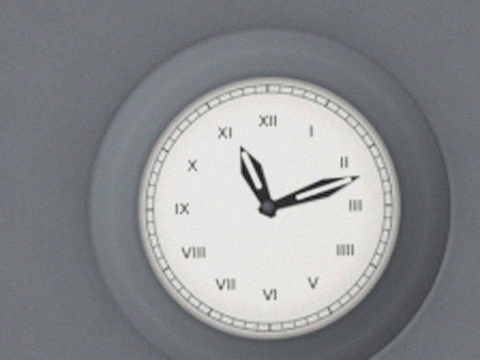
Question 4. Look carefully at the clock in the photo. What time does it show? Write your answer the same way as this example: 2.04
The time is 11.12
